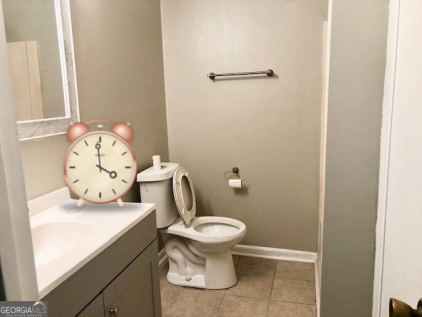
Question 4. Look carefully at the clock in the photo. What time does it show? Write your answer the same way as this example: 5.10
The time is 3.59
